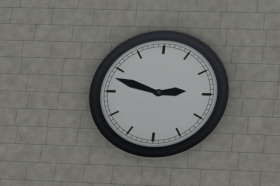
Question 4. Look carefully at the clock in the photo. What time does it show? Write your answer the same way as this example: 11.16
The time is 2.48
